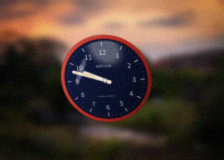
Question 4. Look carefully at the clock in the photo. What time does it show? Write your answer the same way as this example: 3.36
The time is 9.48
